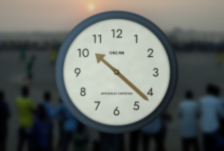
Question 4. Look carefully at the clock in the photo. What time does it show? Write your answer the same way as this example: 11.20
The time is 10.22
